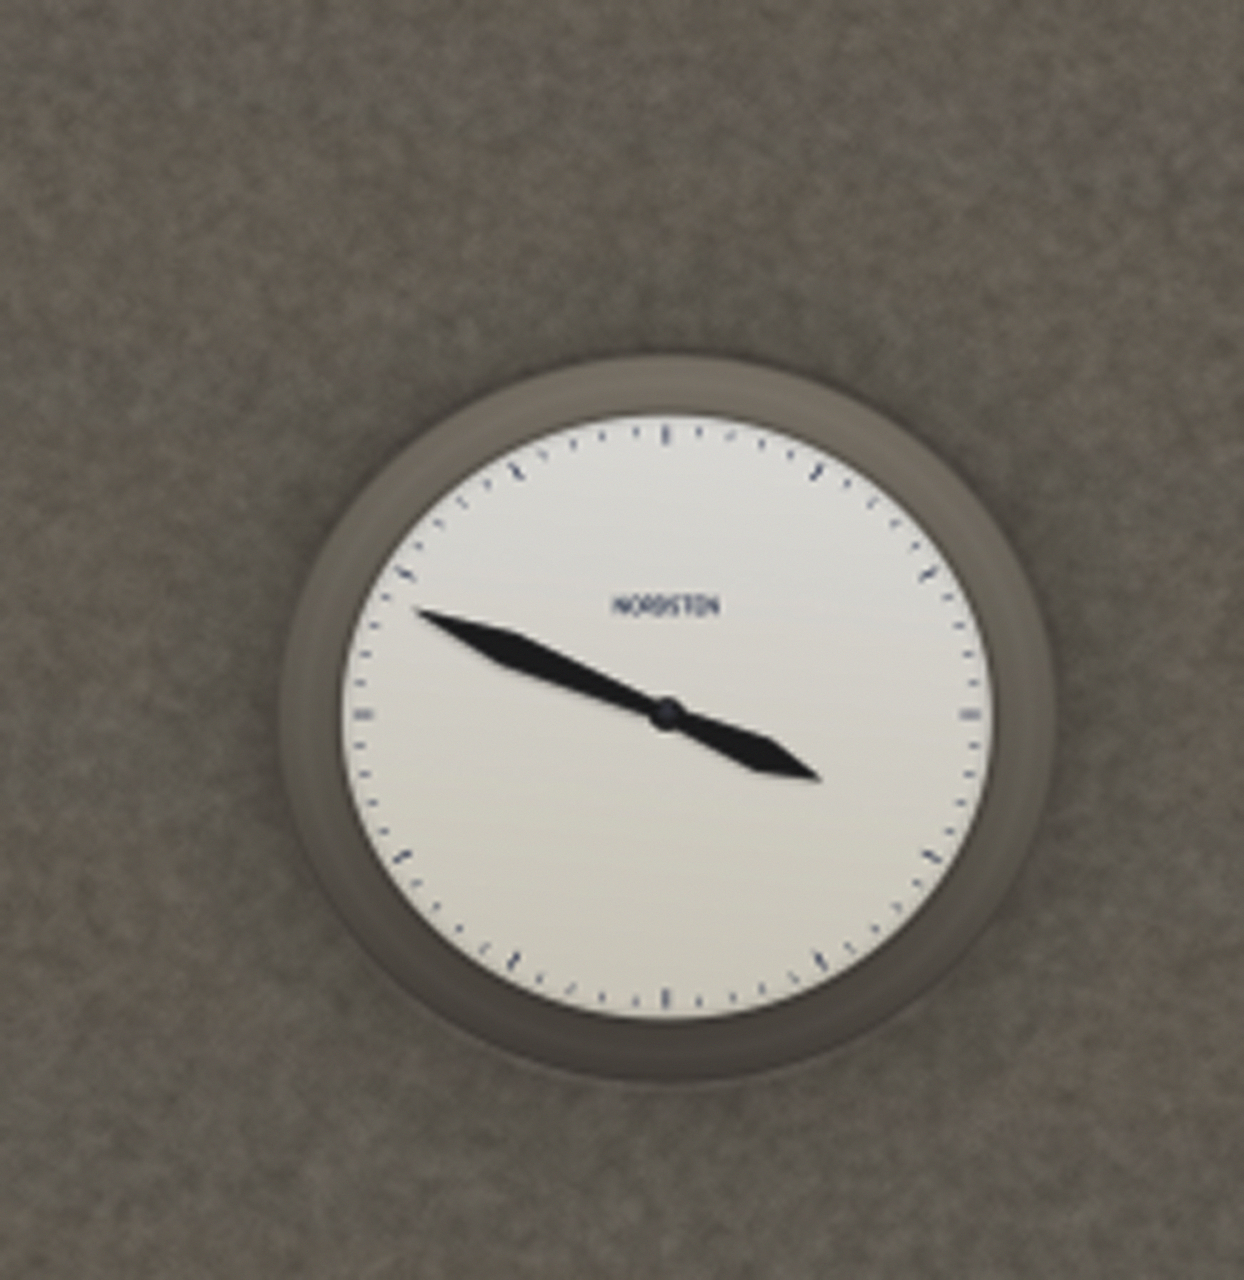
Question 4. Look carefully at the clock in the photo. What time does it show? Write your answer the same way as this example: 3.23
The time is 3.49
